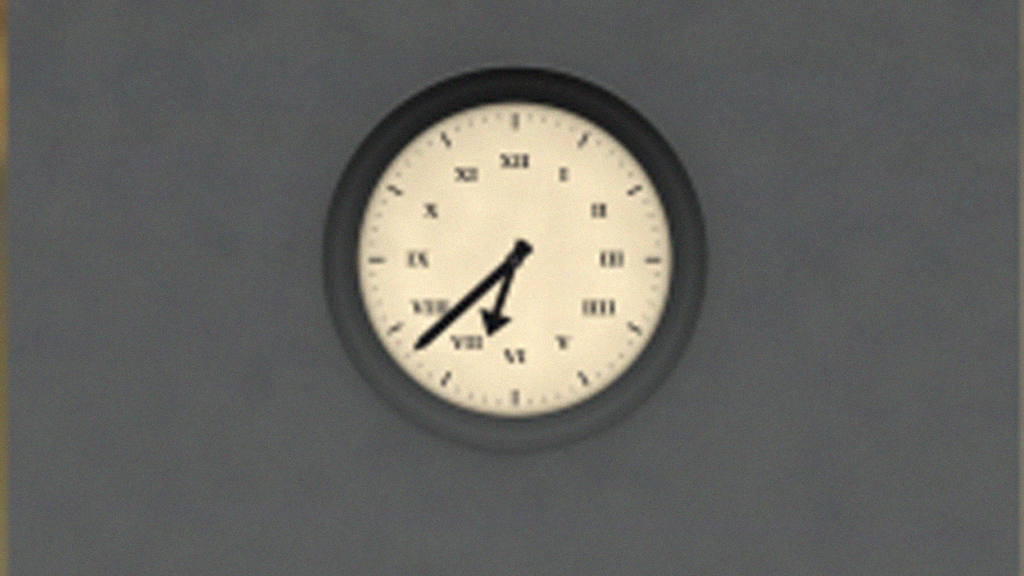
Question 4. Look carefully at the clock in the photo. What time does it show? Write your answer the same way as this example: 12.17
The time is 6.38
